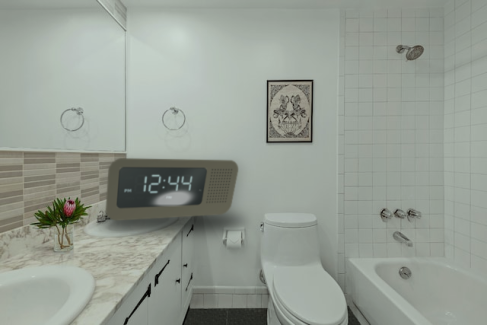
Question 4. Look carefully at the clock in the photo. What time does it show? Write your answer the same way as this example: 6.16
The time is 12.44
